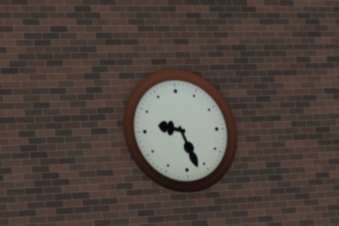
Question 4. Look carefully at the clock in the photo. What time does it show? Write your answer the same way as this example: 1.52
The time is 9.27
